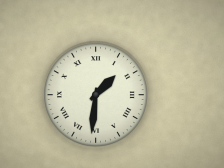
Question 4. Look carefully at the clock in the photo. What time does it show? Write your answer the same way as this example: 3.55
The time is 1.31
